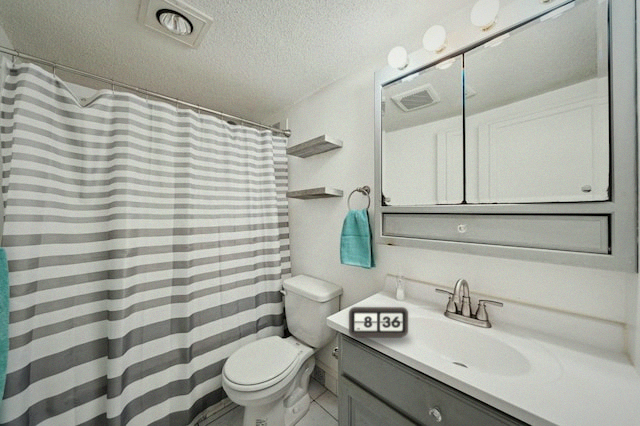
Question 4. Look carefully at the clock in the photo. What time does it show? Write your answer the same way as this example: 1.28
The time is 8.36
